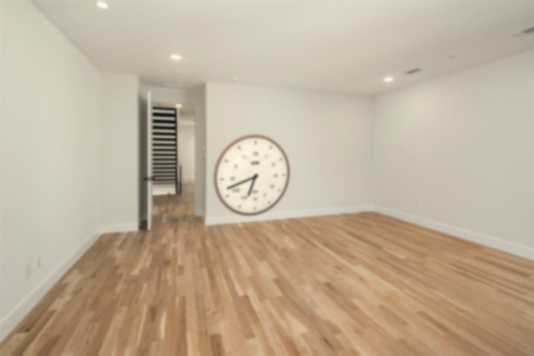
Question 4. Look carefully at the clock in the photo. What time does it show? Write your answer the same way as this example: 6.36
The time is 6.42
